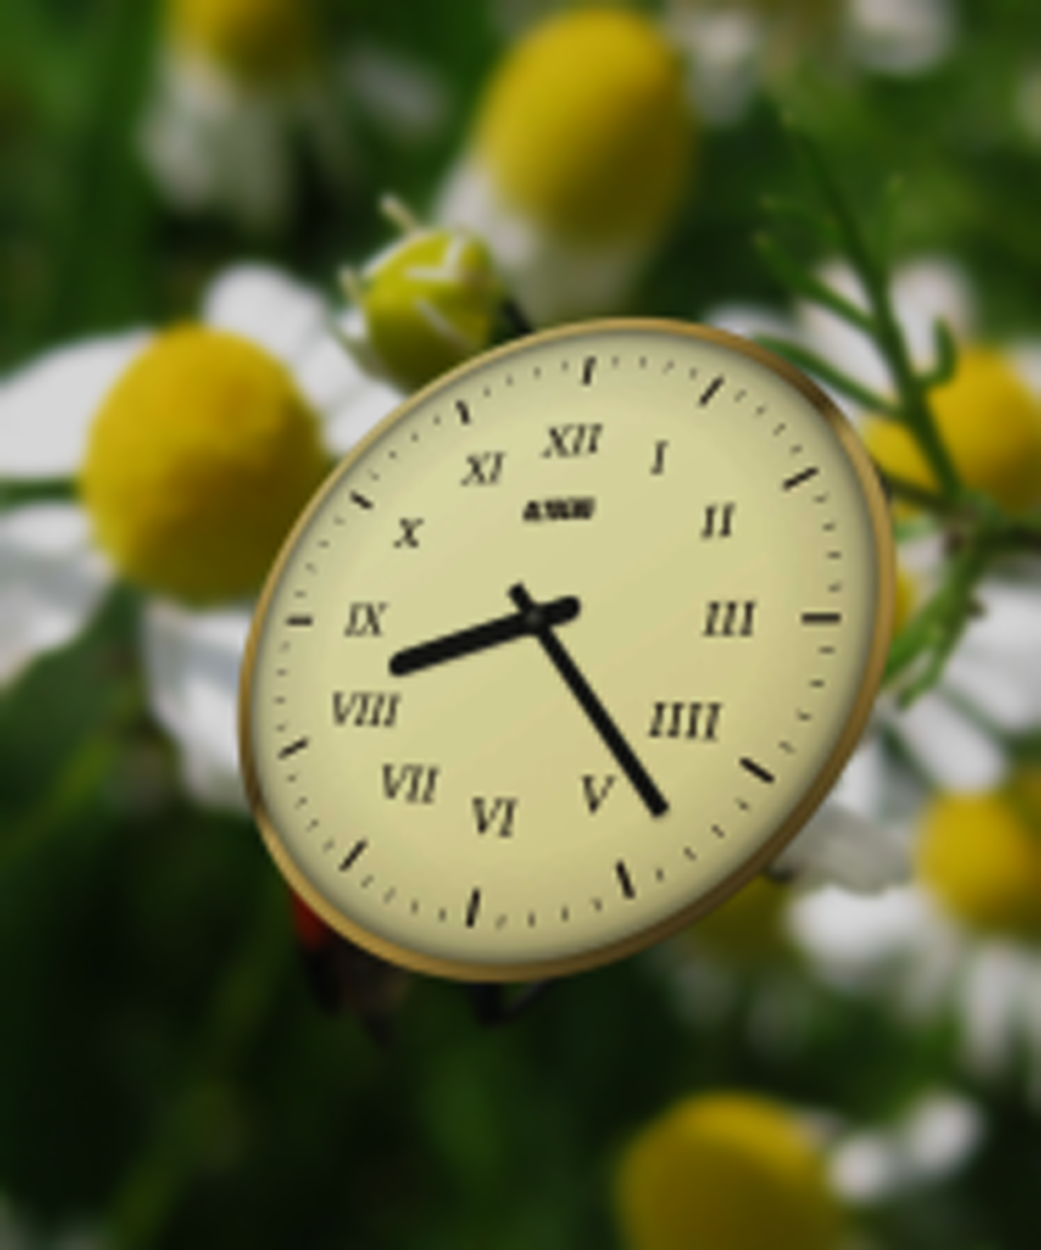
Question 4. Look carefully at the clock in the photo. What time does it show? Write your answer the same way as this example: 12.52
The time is 8.23
